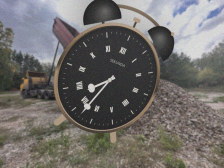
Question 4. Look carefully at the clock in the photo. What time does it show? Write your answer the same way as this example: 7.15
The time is 7.33
